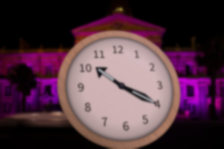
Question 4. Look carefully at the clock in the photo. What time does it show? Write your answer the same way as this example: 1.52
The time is 10.20
